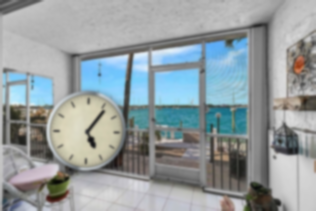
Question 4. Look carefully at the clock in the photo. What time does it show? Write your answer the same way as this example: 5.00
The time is 5.06
